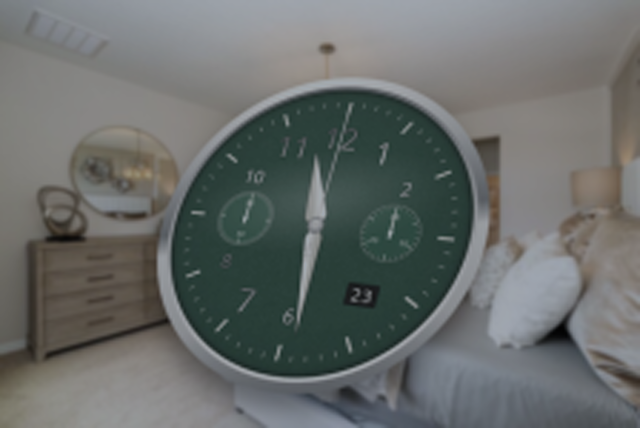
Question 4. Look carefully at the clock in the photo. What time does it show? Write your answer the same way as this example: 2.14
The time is 11.29
